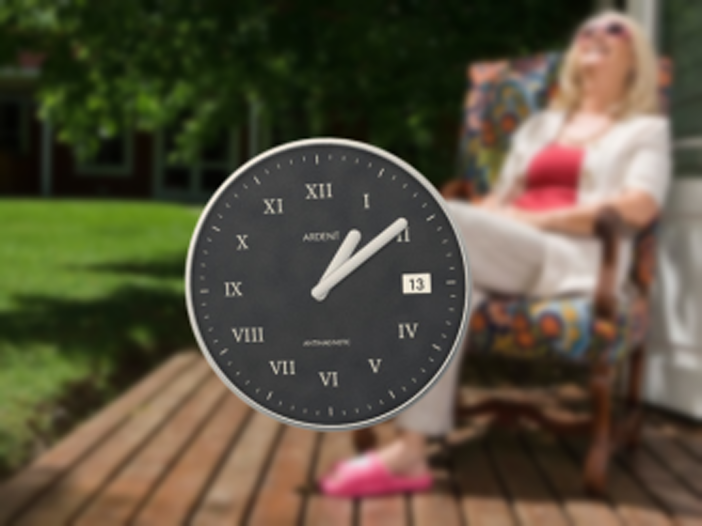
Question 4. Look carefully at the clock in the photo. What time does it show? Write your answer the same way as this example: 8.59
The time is 1.09
